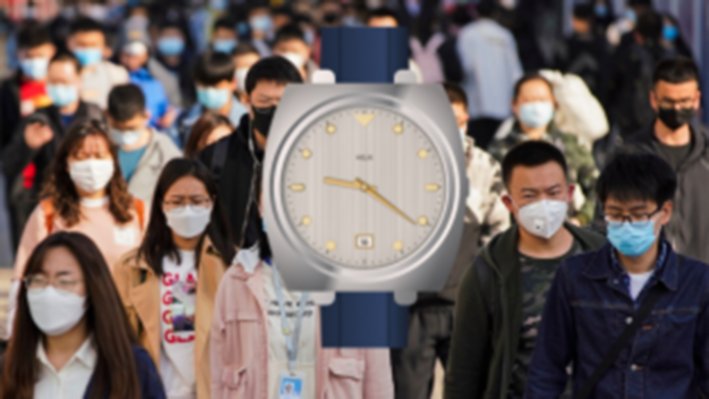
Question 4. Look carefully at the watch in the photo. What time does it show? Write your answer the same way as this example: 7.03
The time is 9.21
